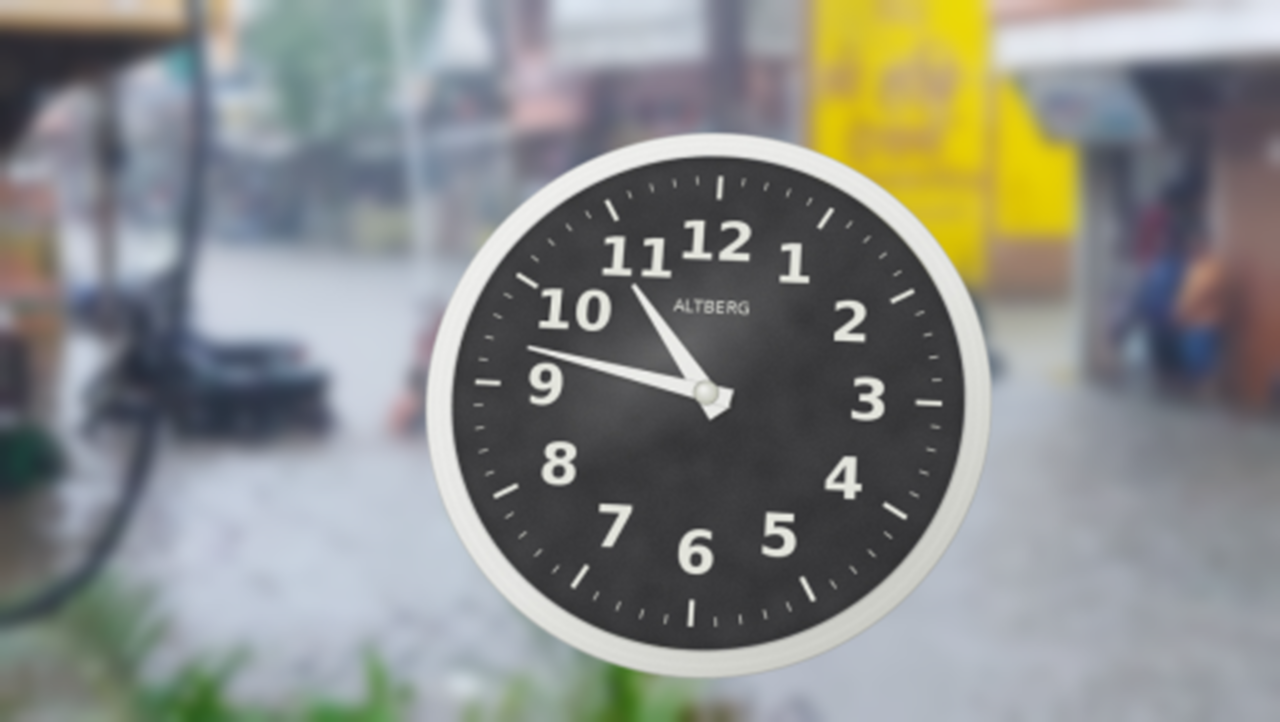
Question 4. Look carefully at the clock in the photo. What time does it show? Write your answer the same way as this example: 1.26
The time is 10.47
